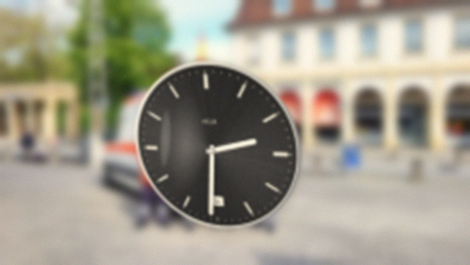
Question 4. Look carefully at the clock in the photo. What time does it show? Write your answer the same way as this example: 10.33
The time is 2.31
